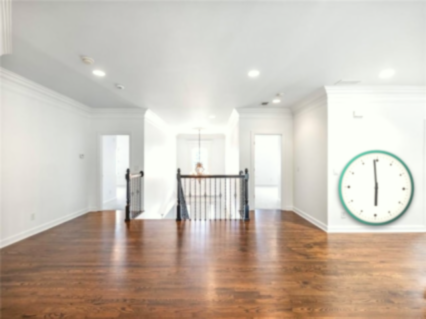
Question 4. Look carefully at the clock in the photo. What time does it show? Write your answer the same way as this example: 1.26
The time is 5.59
